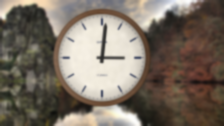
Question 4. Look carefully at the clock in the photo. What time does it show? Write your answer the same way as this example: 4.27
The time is 3.01
